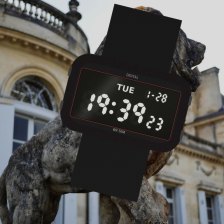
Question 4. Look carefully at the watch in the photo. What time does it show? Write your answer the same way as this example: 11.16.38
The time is 19.39.23
